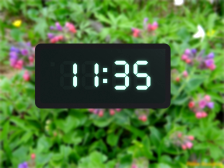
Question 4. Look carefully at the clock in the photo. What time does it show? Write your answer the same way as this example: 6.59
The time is 11.35
